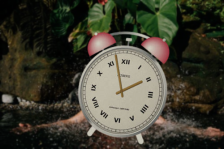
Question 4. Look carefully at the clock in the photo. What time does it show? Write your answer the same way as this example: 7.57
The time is 1.57
